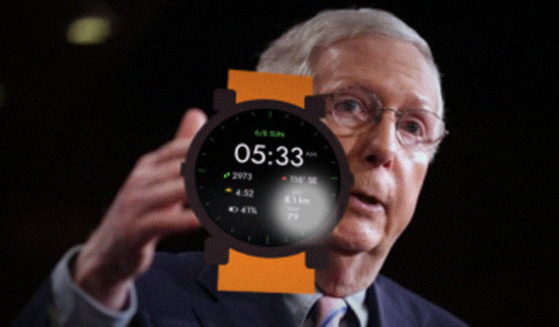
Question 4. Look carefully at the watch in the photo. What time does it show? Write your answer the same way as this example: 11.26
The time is 5.33
